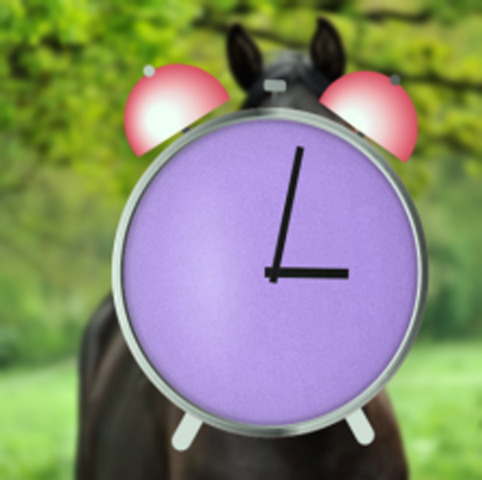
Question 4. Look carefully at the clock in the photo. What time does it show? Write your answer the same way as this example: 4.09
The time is 3.02
